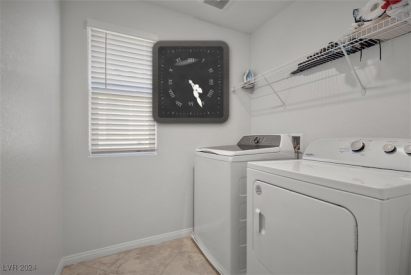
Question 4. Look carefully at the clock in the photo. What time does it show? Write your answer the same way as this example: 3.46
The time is 4.26
